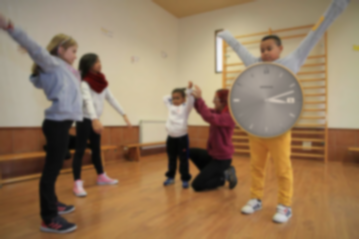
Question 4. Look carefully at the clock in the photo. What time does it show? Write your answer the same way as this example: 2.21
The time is 3.12
